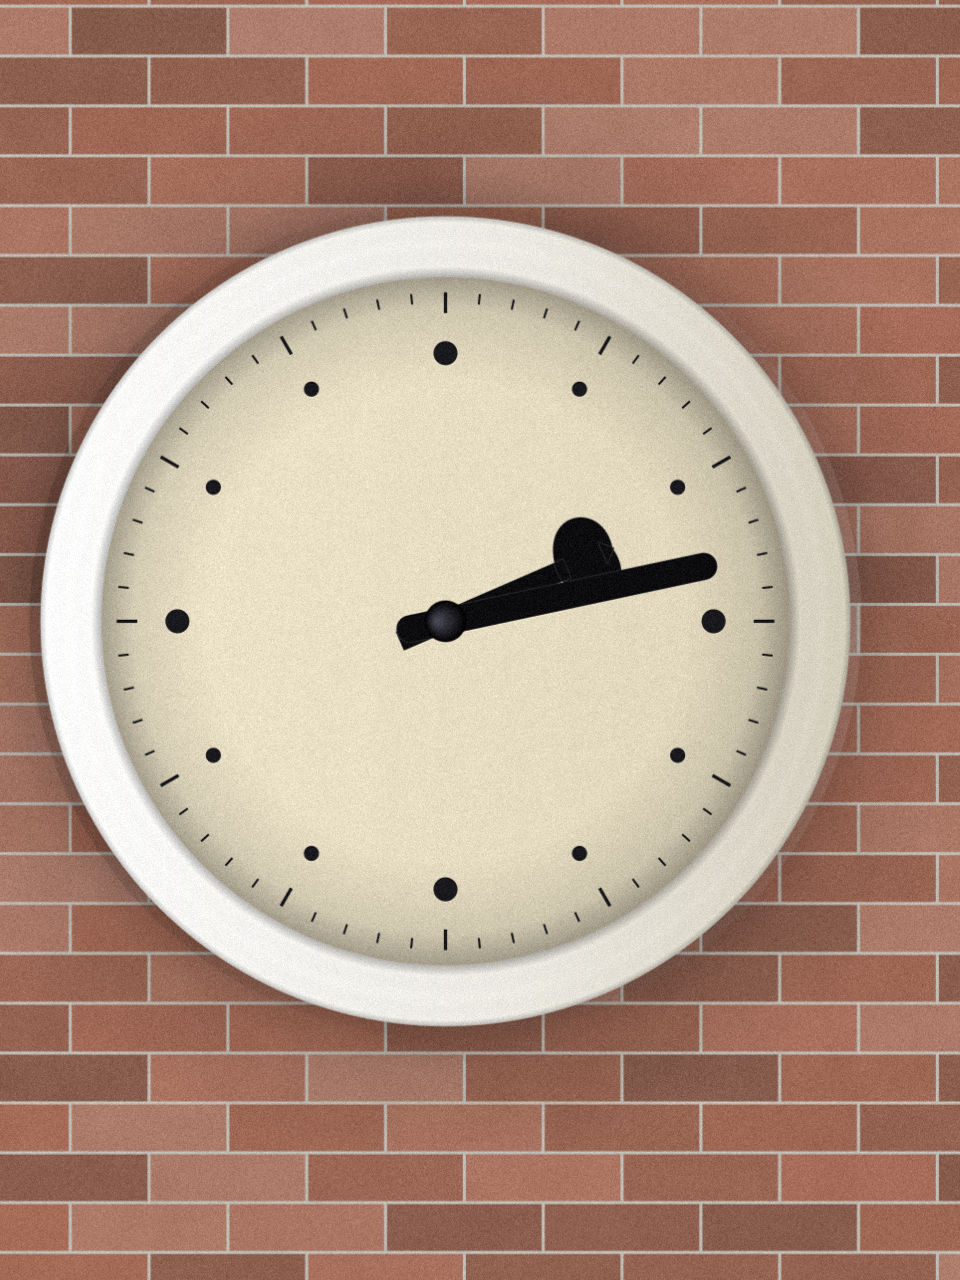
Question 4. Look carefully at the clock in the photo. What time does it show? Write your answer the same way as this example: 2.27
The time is 2.13
